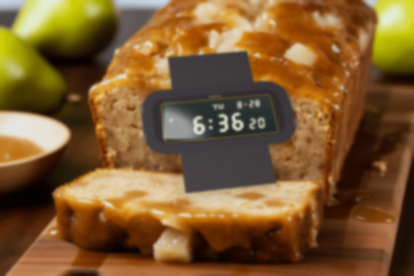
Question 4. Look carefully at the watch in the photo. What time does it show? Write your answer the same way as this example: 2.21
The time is 6.36
